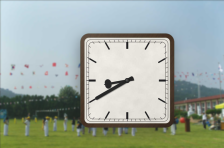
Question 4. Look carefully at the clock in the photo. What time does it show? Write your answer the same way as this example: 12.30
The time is 8.40
